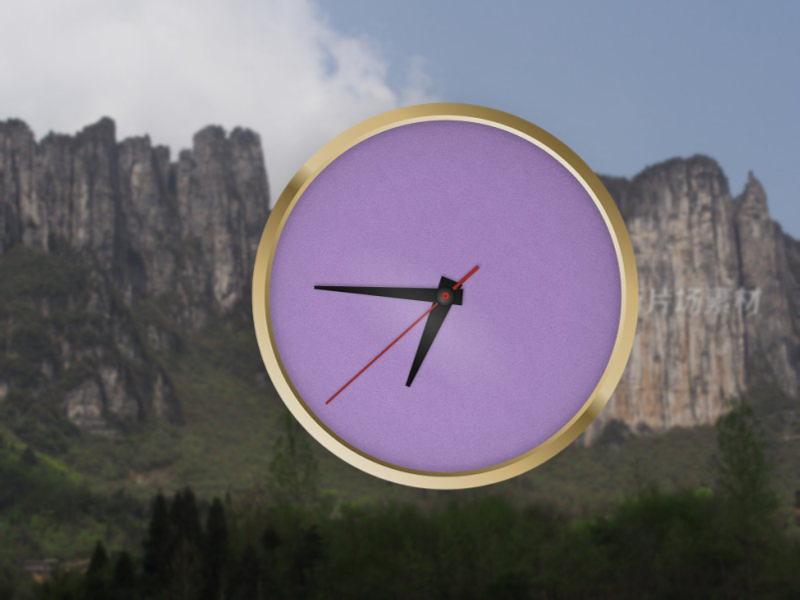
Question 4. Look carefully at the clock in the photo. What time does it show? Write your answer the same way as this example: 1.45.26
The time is 6.45.38
